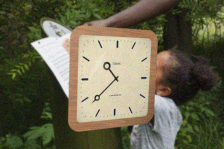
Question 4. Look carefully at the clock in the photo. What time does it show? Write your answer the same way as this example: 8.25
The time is 10.38
